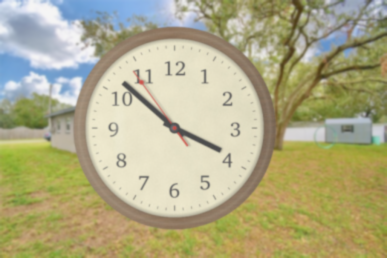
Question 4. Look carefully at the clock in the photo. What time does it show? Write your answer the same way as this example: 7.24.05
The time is 3.51.54
